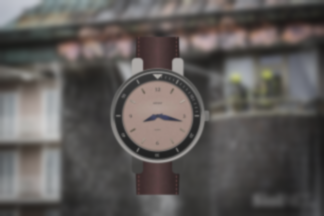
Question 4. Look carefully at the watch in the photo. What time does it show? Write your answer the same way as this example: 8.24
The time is 8.17
